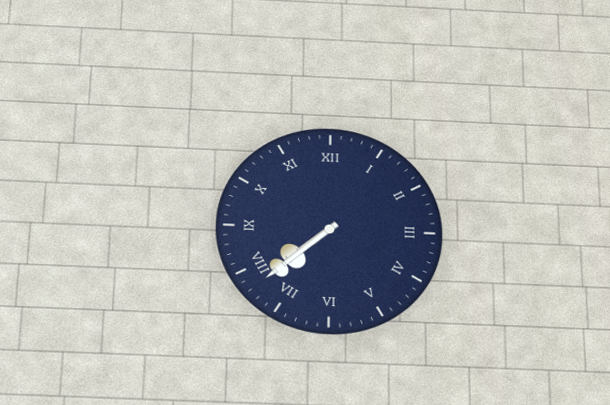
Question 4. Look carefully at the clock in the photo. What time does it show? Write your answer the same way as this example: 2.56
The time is 7.38
